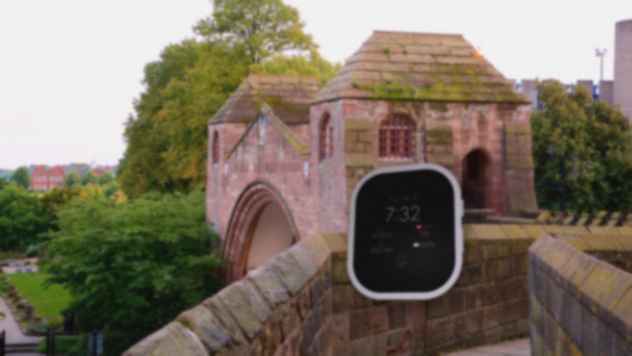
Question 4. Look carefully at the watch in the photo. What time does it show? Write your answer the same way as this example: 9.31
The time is 7.32
